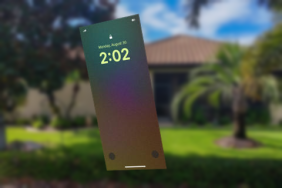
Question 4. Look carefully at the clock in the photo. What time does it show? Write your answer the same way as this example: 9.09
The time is 2.02
